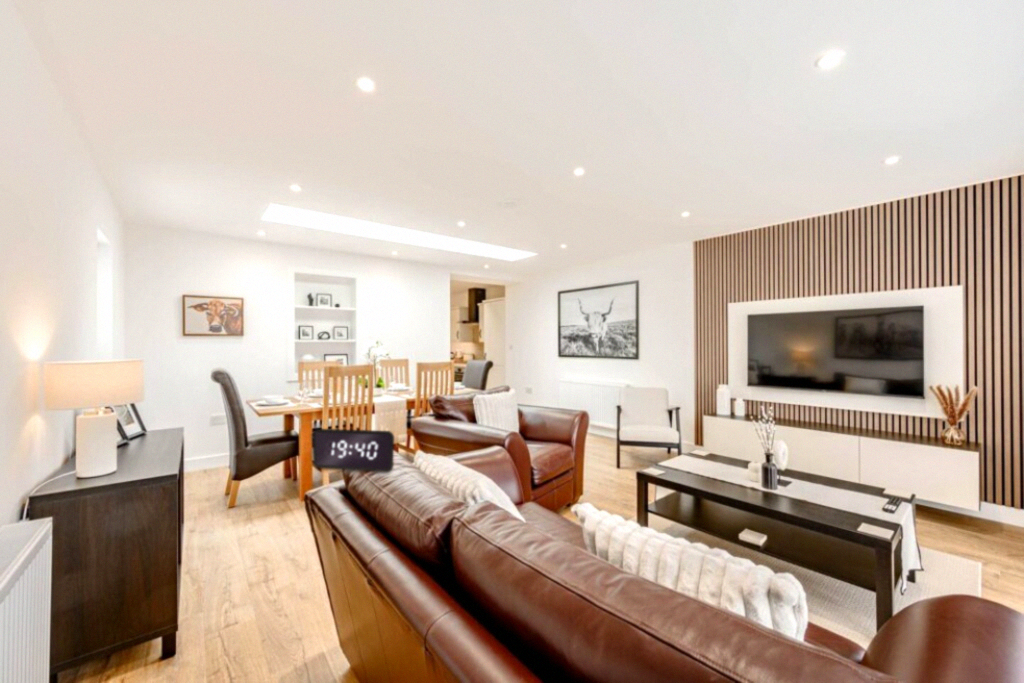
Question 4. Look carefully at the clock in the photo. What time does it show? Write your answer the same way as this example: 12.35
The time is 19.40
